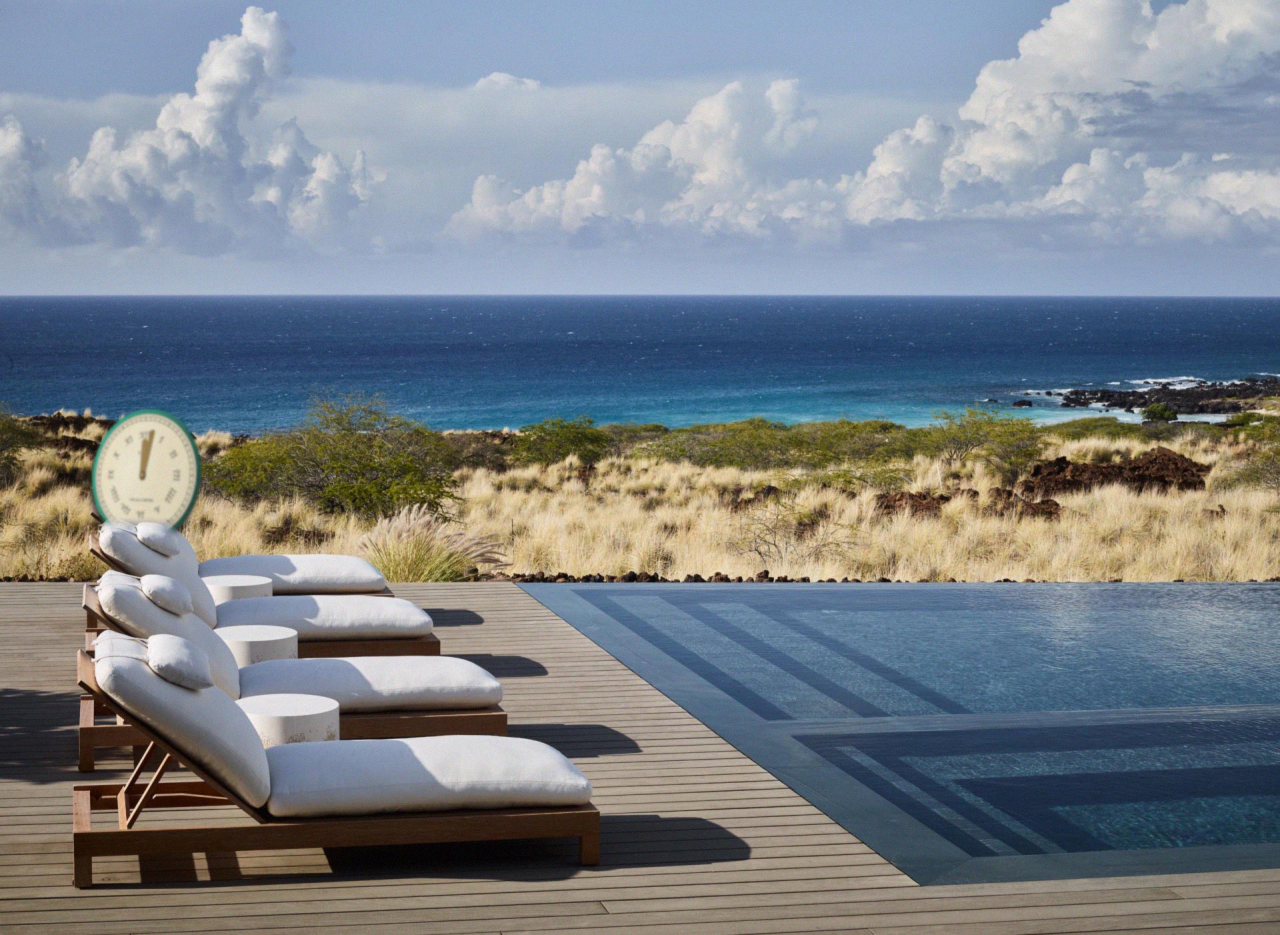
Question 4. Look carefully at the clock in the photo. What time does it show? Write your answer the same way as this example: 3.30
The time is 12.02
